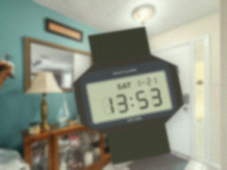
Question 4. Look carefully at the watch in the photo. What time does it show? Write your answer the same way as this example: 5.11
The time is 13.53
